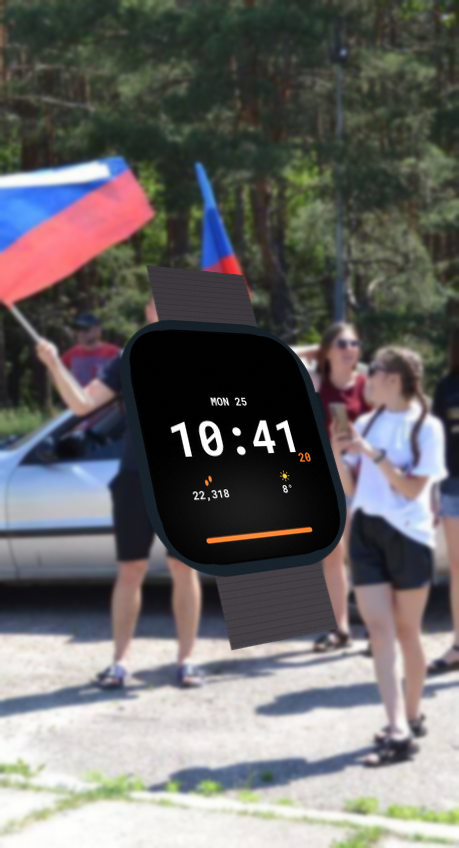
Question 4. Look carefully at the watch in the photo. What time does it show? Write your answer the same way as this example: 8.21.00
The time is 10.41.20
